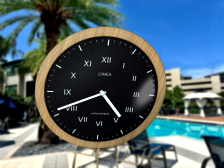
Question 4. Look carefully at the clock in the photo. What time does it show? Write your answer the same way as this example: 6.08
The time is 4.41
